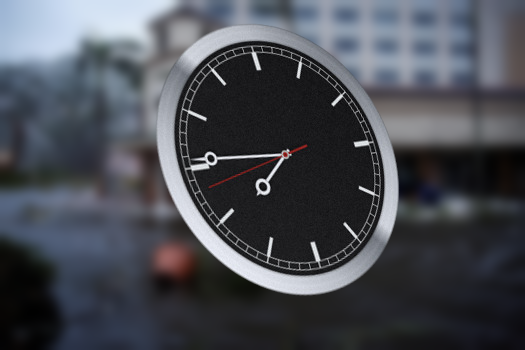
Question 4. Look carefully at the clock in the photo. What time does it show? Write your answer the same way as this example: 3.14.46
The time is 7.45.43
